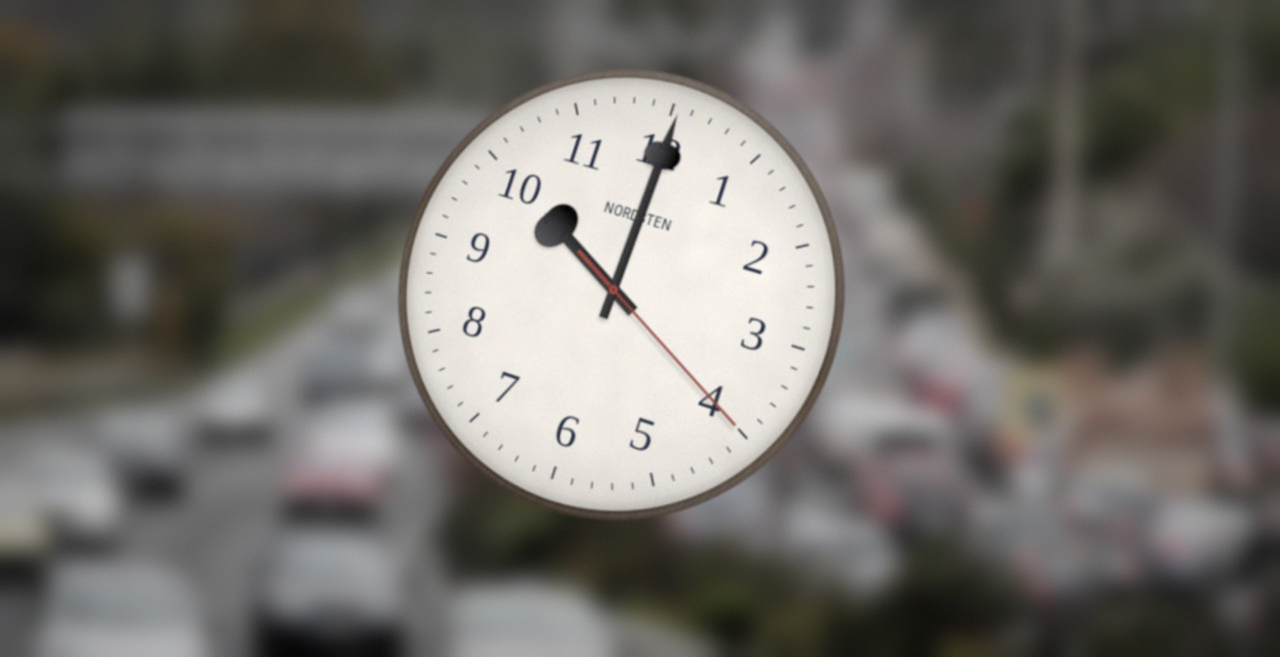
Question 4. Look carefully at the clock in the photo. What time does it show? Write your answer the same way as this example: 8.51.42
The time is 10.00.20
